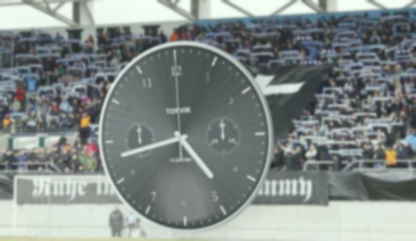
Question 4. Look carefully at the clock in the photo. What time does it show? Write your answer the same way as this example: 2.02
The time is 4.43
